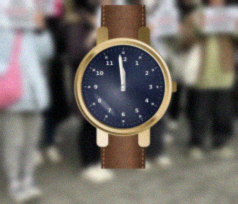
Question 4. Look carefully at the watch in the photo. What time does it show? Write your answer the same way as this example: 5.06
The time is 11.59
